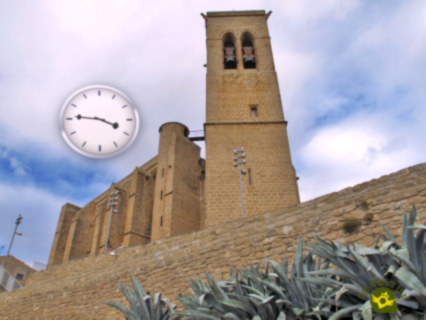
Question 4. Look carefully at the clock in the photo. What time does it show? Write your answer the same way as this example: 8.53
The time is 3.46
